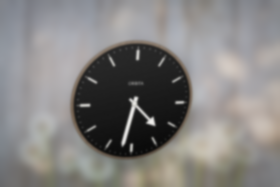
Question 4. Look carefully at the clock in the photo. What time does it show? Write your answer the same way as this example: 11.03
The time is 4.32
